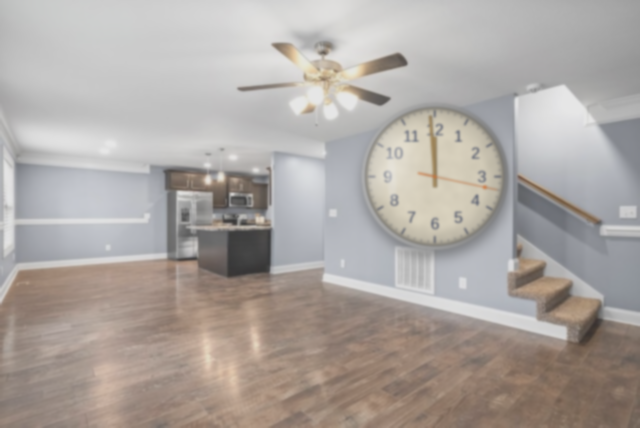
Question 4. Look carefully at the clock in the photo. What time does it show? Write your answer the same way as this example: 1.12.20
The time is 11.59.17
